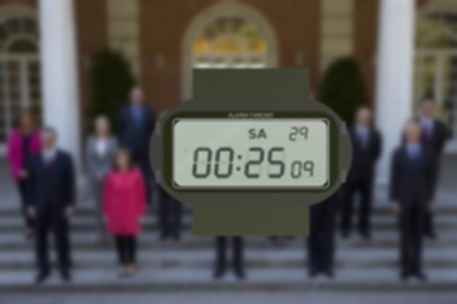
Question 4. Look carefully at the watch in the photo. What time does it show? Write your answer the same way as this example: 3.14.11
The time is 0.25.09
